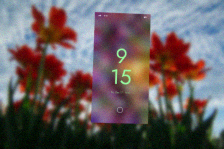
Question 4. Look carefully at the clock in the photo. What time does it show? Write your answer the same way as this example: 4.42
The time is 9.15
